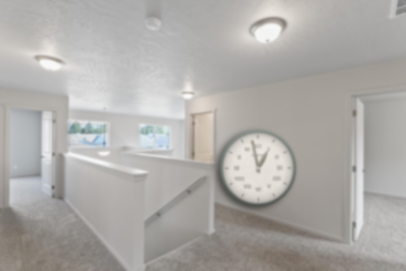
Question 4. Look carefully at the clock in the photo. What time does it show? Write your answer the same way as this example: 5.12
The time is 12.58
